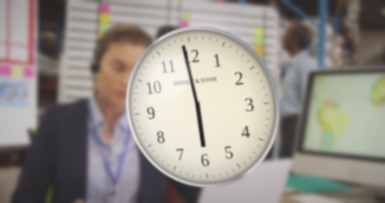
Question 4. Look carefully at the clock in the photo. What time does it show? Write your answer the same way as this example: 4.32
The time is 5.59
